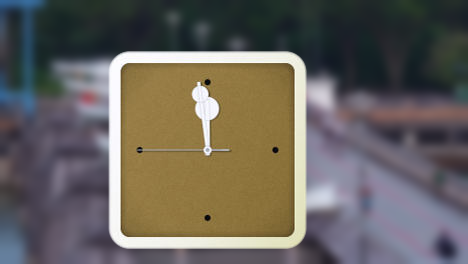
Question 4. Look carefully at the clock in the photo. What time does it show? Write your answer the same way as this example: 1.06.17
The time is 11.58.45
